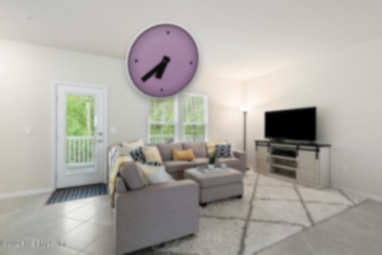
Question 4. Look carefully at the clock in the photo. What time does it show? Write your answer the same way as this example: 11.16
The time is 6.38
